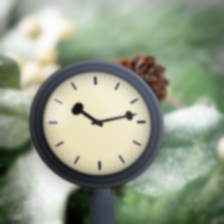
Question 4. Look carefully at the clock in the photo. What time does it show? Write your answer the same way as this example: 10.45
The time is 10.13
